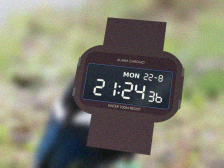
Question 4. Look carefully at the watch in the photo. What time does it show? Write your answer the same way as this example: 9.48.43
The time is 21.24.36
